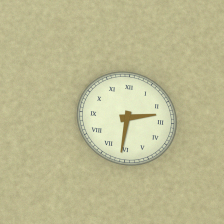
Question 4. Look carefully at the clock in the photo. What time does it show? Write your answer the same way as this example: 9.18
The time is 2.31
